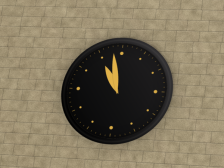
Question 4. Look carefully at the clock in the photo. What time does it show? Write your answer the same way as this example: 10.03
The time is 10.58
